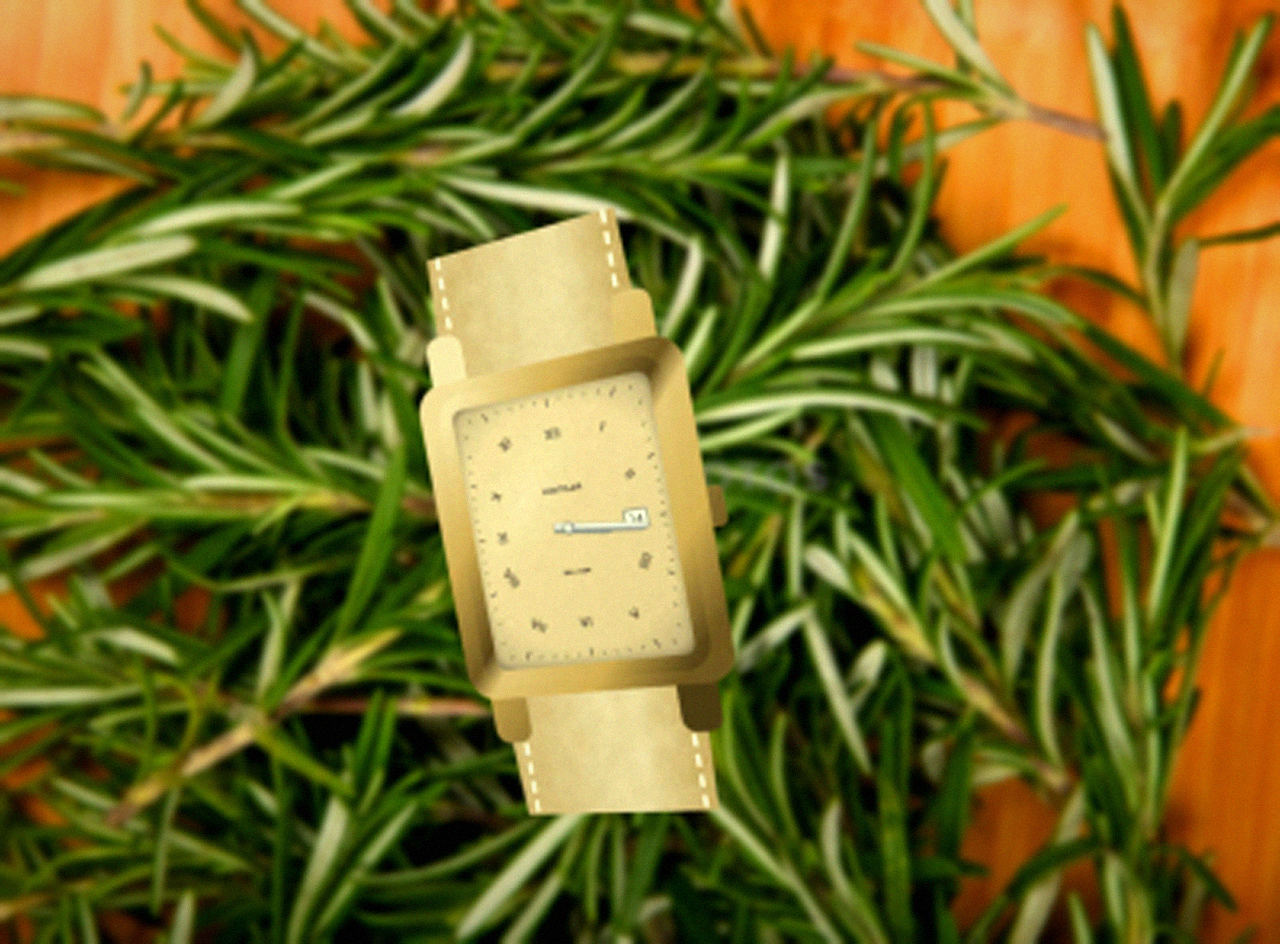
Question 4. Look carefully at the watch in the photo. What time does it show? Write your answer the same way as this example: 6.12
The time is 3.16
